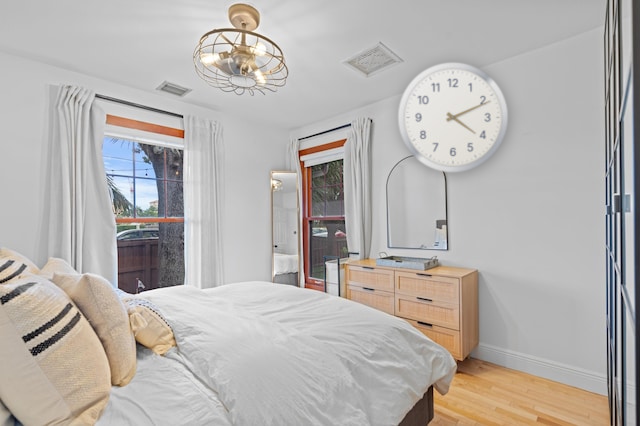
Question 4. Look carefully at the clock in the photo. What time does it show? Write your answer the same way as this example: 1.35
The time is 4.11
